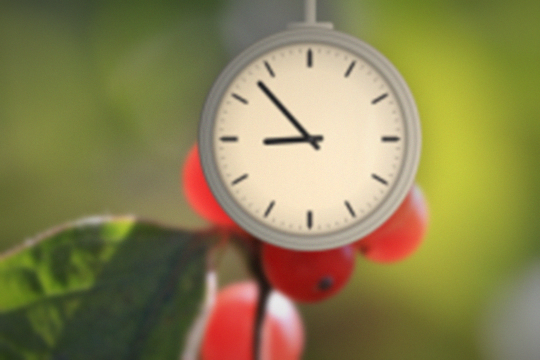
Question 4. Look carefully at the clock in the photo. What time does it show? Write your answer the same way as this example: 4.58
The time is 8.53
